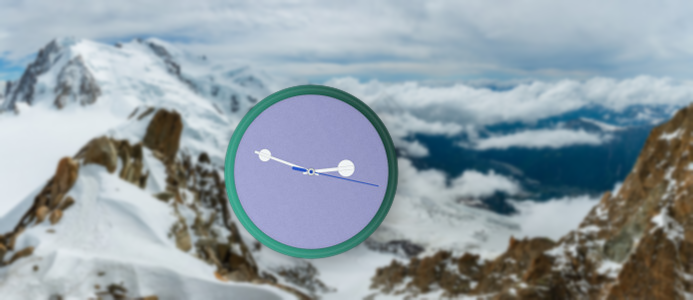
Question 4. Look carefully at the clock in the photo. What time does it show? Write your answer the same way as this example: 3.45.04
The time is 2.48.17
